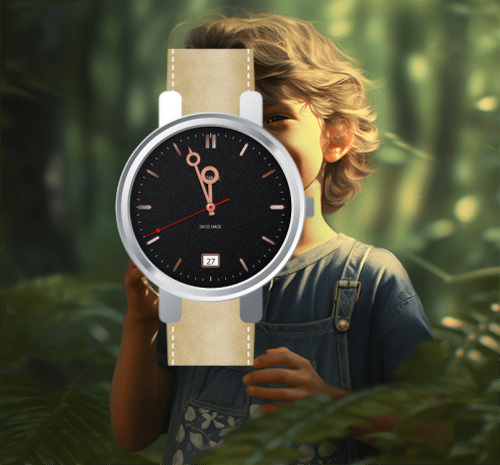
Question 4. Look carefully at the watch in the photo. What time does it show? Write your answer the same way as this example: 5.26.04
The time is 11.56.41
